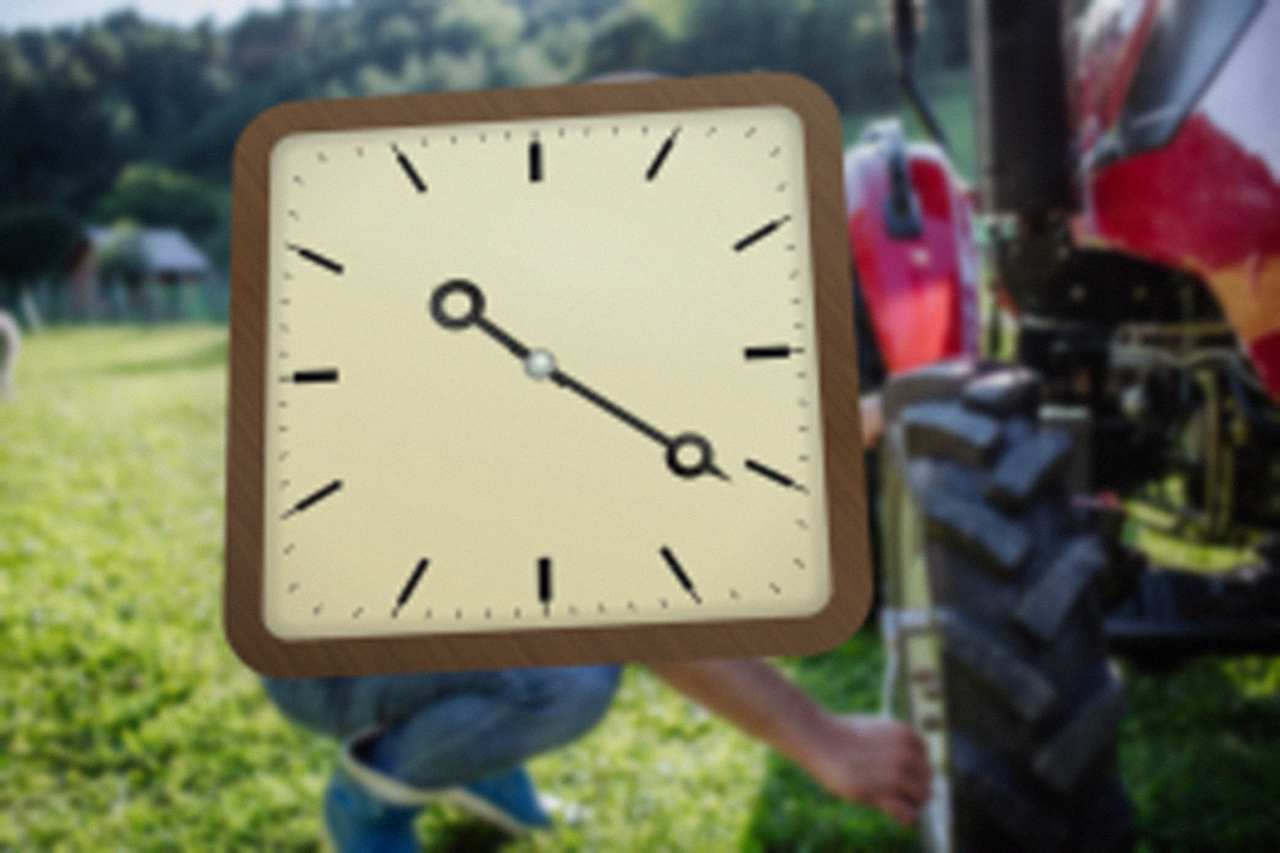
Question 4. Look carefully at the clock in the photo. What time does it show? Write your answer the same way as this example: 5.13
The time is 10.21
